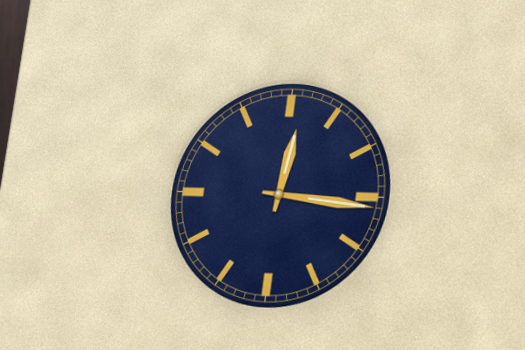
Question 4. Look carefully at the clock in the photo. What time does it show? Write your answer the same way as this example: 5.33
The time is 12.16
